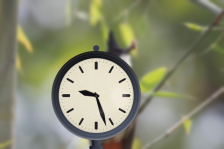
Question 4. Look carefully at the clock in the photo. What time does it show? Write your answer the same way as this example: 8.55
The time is 9.27
